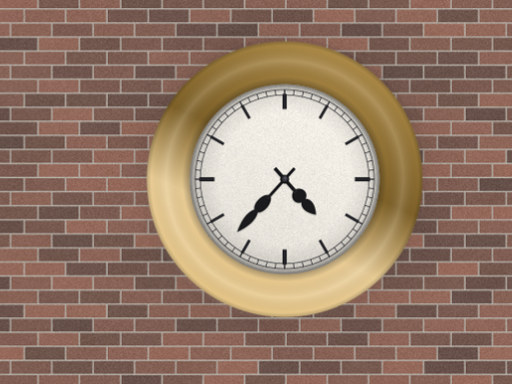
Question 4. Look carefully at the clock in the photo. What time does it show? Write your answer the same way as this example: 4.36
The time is 4.37
